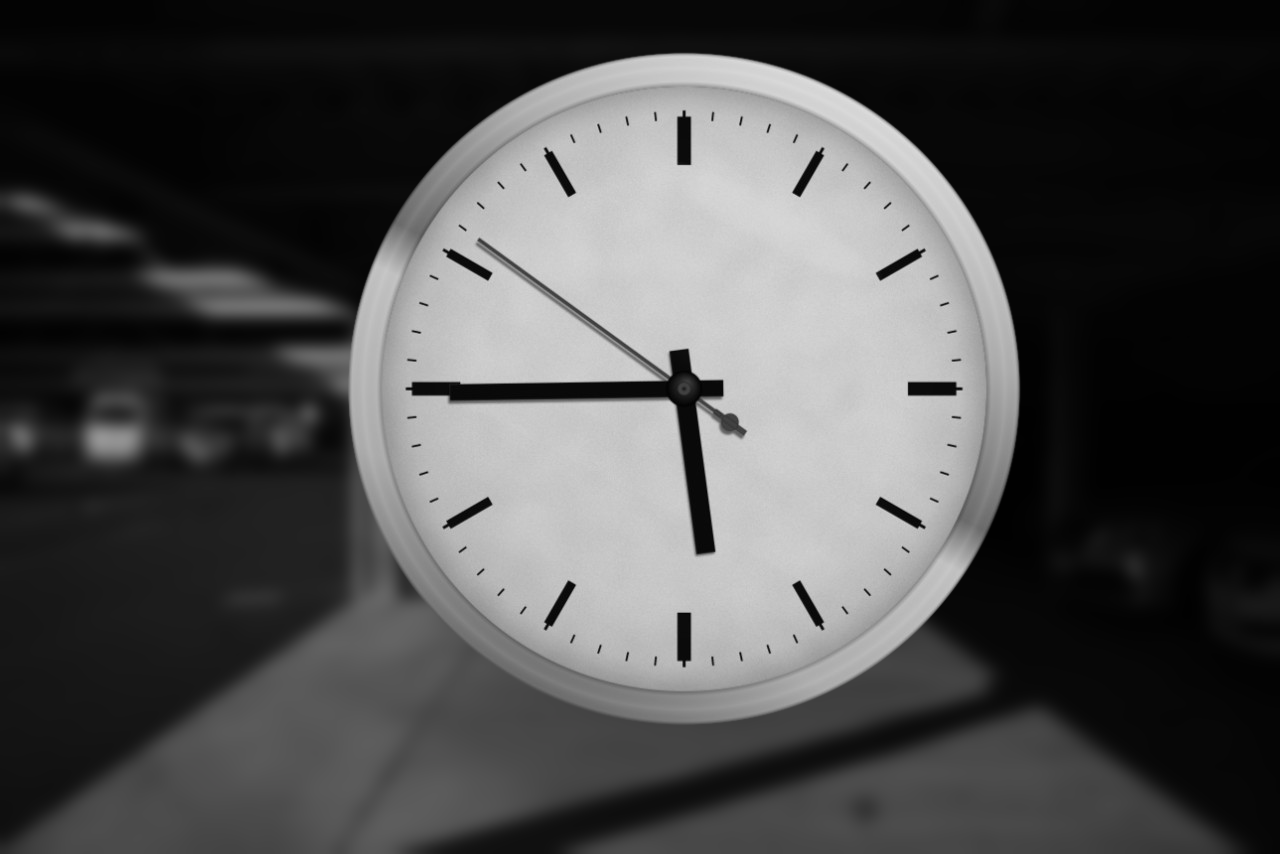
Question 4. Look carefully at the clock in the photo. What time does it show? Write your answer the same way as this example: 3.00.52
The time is 5.44.51
